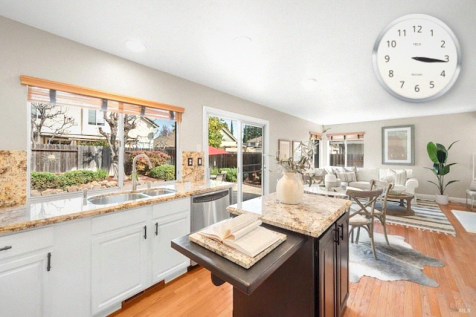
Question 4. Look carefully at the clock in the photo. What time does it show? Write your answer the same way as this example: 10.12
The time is 3.16
